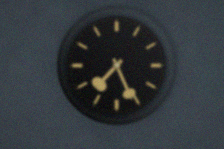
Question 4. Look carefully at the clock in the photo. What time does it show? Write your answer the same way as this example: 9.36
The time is 7.26
